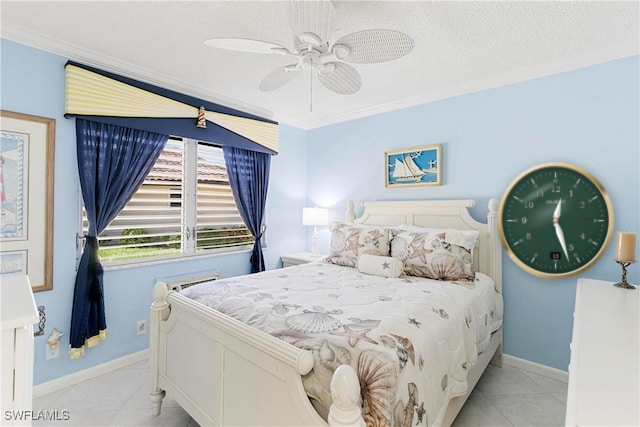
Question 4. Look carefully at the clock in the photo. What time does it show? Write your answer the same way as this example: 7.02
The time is 12.27
